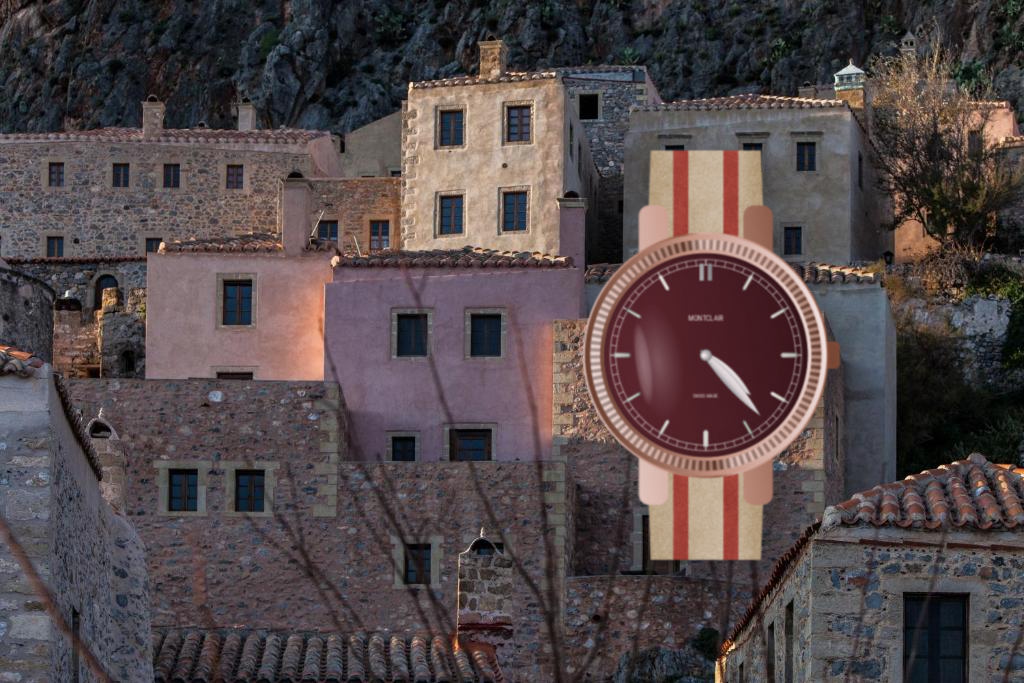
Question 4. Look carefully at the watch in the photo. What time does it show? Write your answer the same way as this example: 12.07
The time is 4.23
